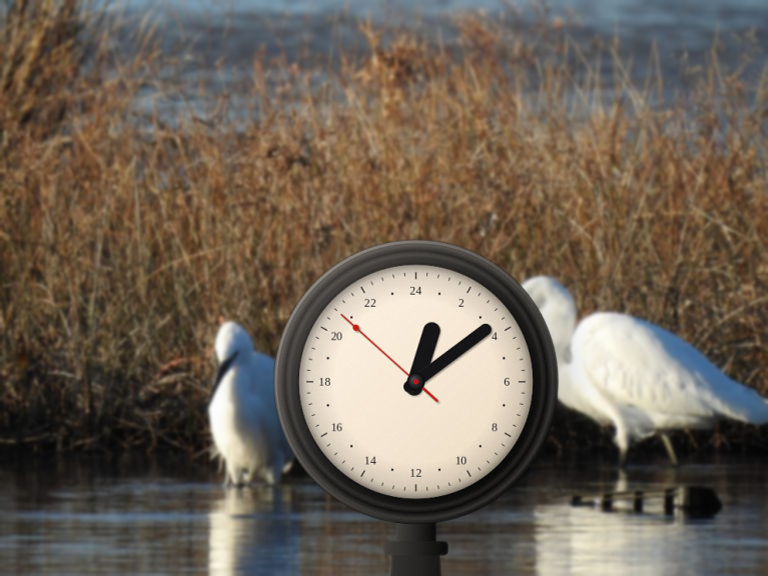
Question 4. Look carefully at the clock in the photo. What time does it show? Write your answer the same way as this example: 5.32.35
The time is 1.08.52
